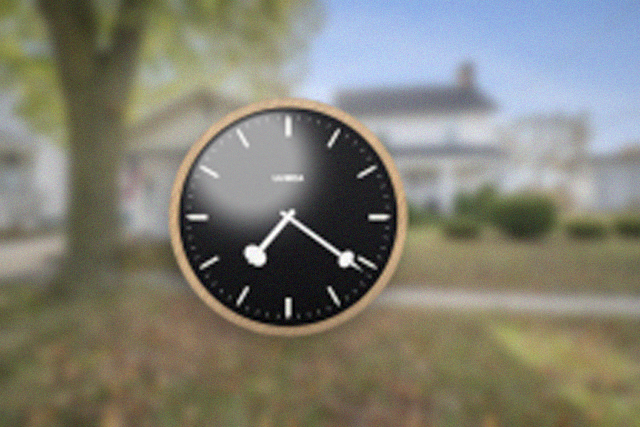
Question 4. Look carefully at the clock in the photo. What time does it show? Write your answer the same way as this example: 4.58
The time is 7.21
